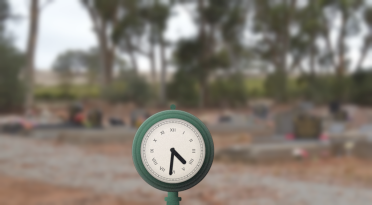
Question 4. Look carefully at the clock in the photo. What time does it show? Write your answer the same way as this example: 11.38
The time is 4.31
